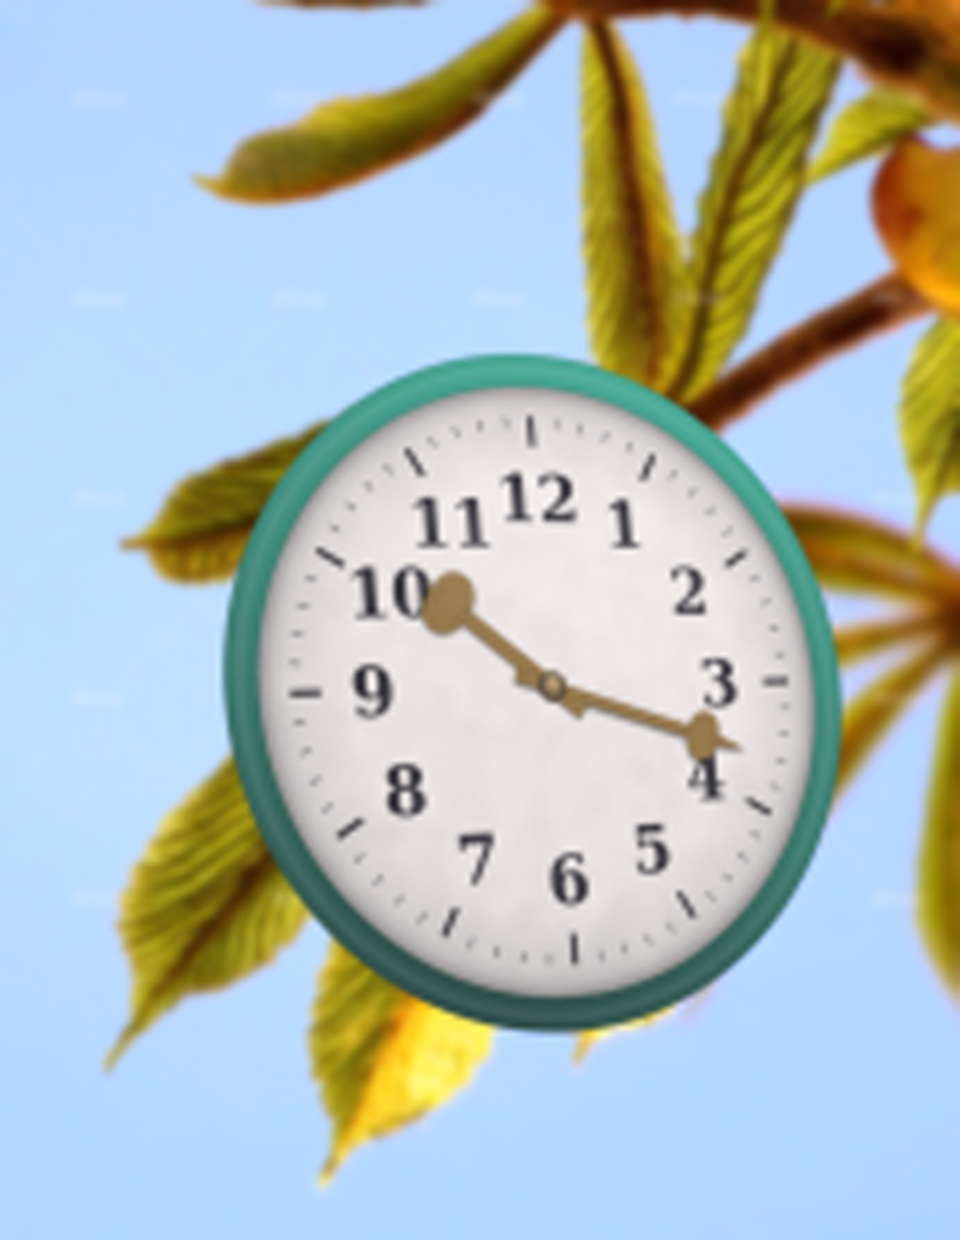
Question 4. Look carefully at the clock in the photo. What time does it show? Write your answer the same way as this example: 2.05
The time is 10.18
